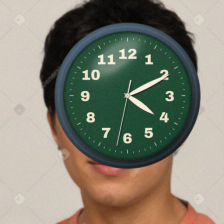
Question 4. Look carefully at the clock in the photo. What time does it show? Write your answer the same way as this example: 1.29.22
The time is 4.10.32
